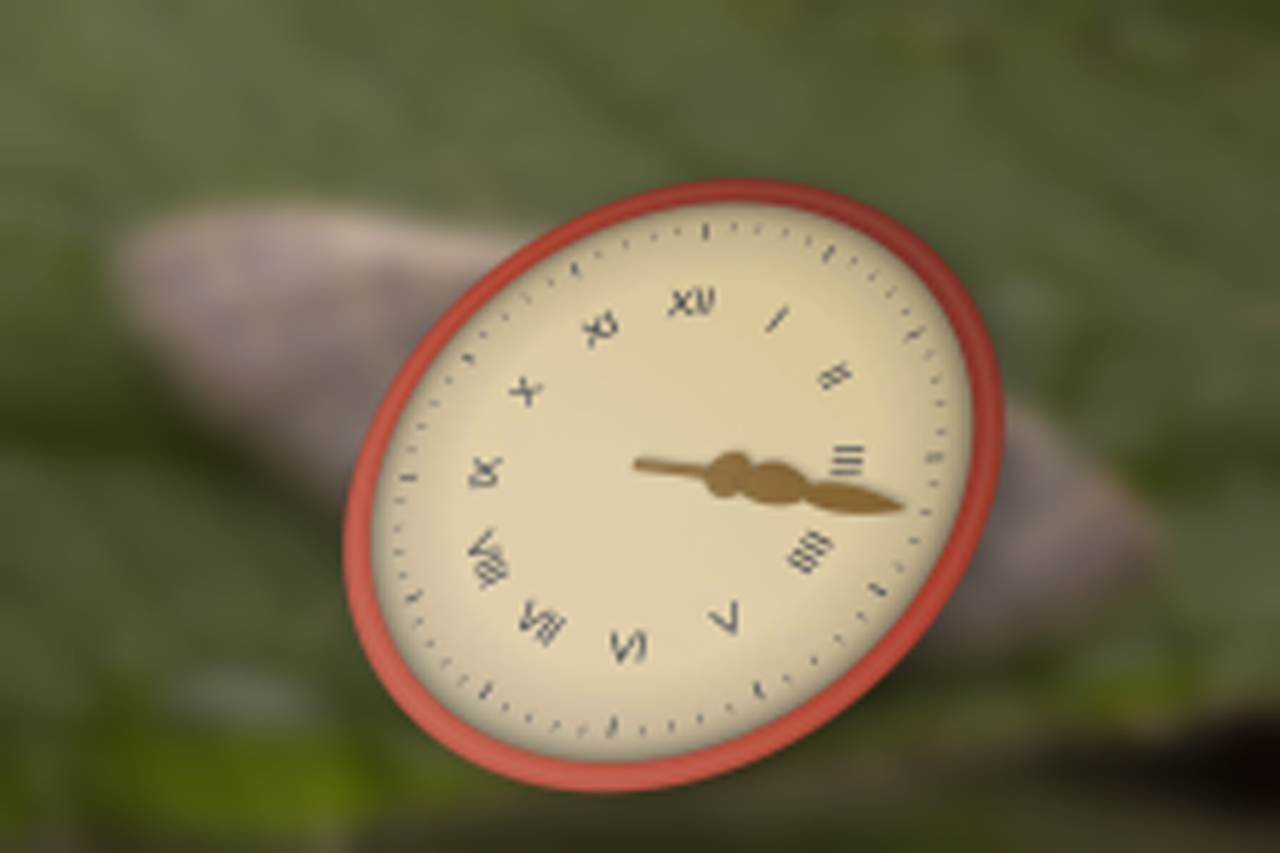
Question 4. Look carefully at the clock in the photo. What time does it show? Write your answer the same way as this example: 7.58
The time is 3.17
